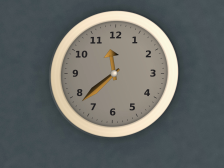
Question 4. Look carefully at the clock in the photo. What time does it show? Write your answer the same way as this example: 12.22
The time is 11.38
